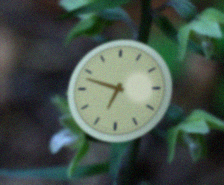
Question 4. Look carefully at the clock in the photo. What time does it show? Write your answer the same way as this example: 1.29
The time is 6.48
